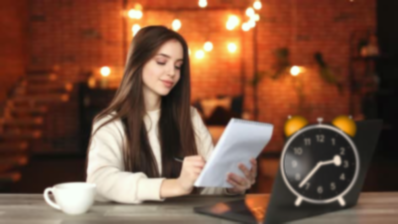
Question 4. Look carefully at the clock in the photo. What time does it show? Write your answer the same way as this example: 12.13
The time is 2.37
